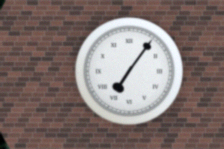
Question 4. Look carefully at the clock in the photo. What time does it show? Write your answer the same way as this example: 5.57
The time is 7.06
